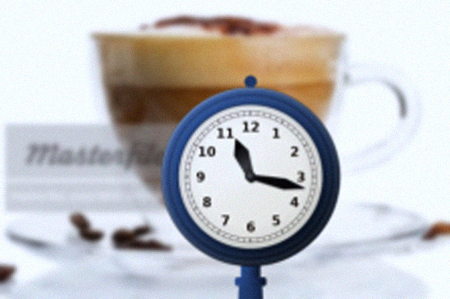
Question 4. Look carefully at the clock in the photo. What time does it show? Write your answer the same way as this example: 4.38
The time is 11.17
